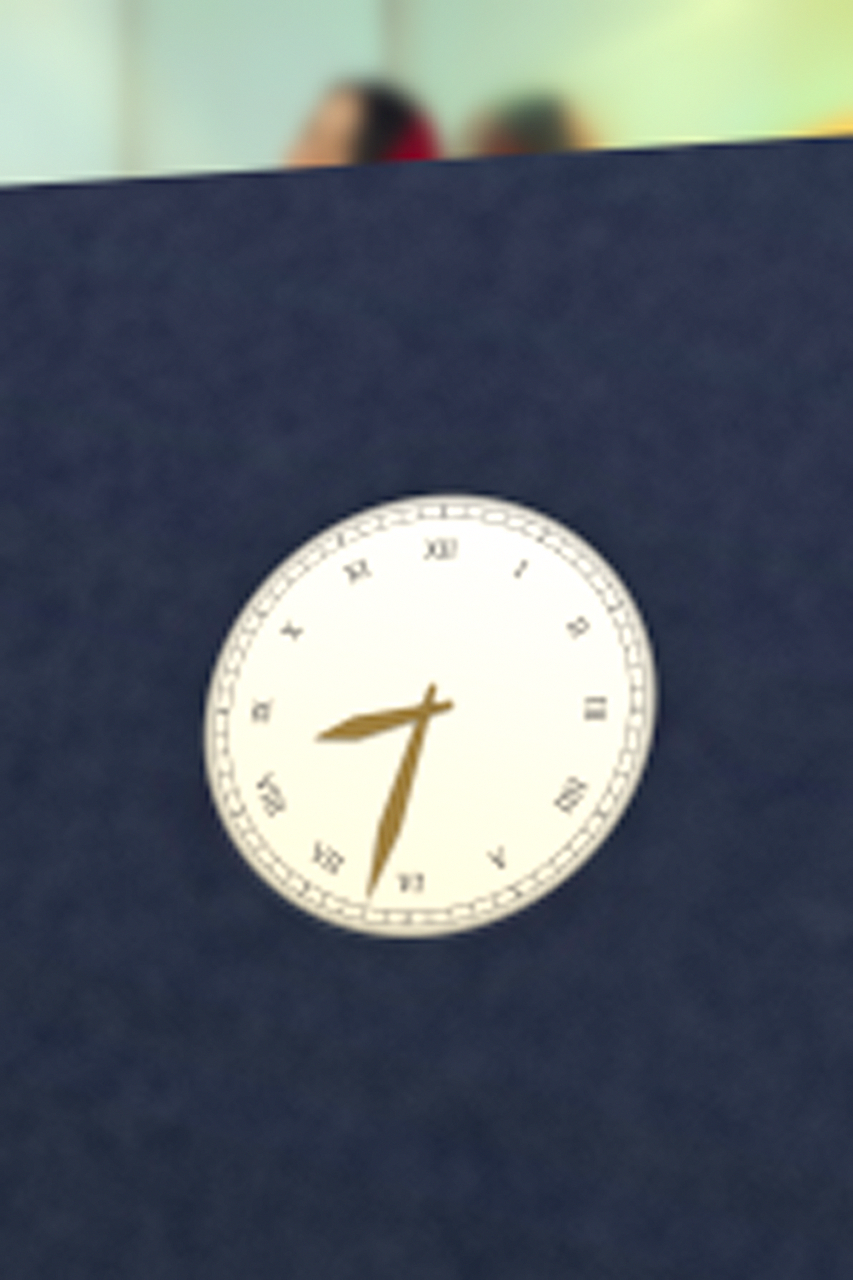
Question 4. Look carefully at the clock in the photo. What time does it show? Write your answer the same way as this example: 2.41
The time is 8.32
